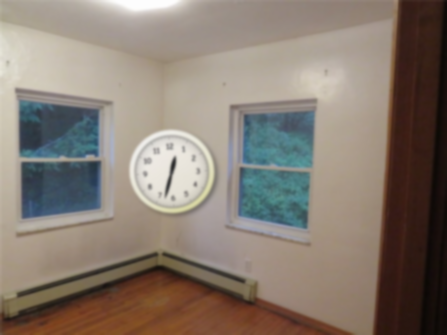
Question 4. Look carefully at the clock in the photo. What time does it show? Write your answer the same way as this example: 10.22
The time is 12.33
